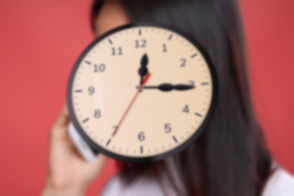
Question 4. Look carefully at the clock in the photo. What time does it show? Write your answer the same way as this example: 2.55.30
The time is 12.15.35
